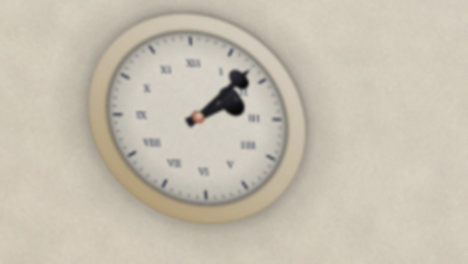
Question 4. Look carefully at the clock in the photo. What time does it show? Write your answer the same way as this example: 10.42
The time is 2.08
